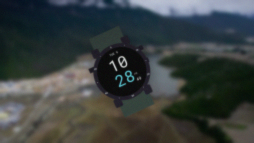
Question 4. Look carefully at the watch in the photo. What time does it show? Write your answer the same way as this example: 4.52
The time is 10.28
